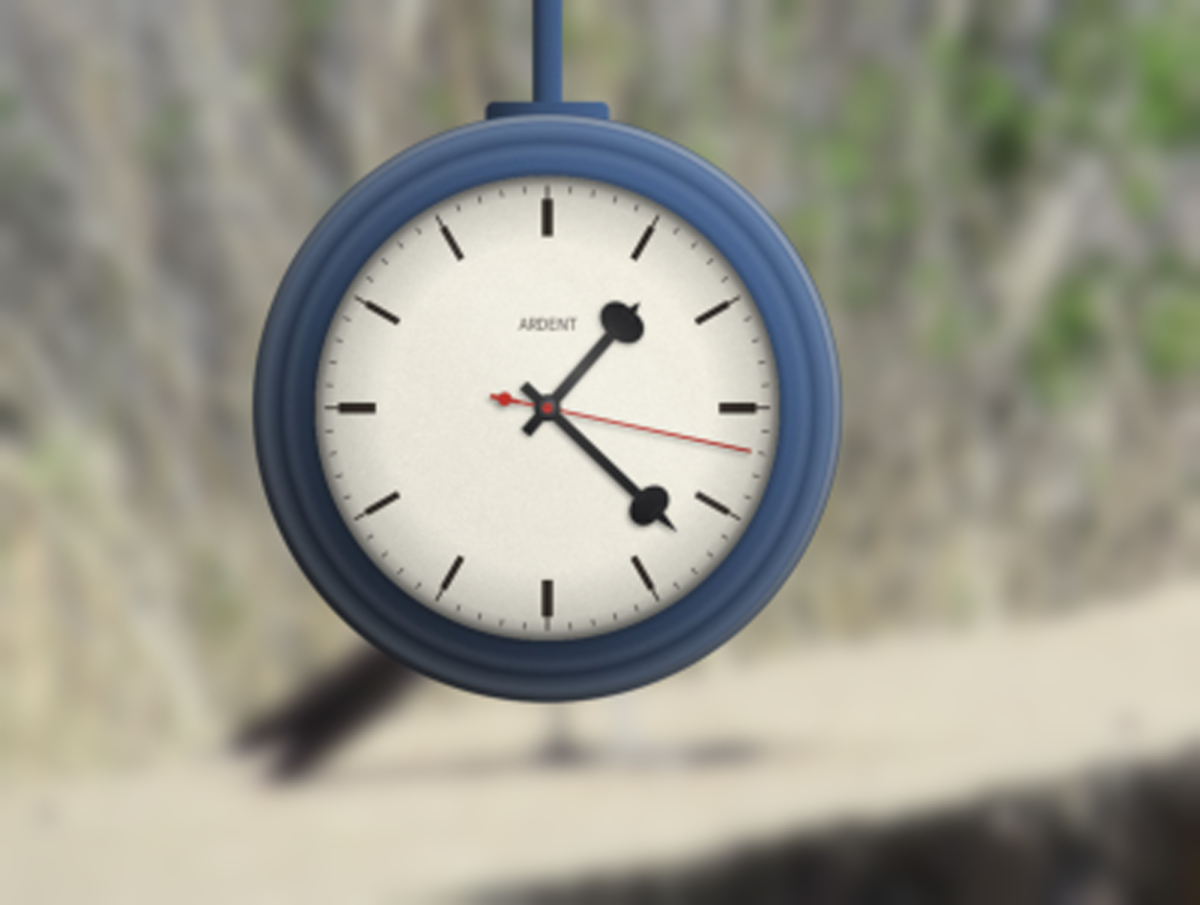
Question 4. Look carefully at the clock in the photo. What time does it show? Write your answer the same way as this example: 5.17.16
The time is 1.22.17
